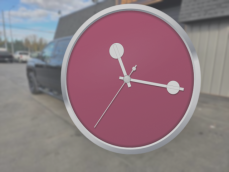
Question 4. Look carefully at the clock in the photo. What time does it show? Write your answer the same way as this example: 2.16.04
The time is 11.16.36
